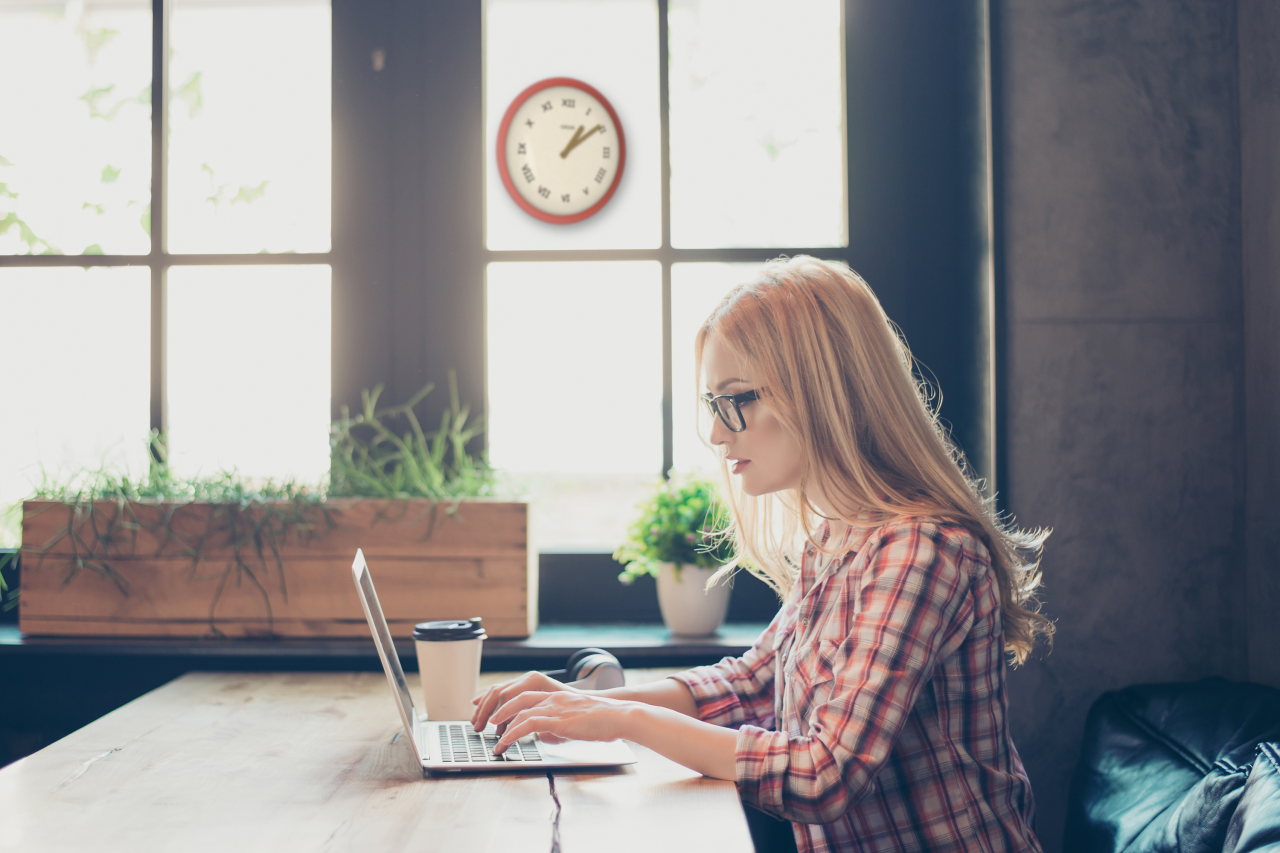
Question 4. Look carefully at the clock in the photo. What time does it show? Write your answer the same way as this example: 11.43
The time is 1.09
